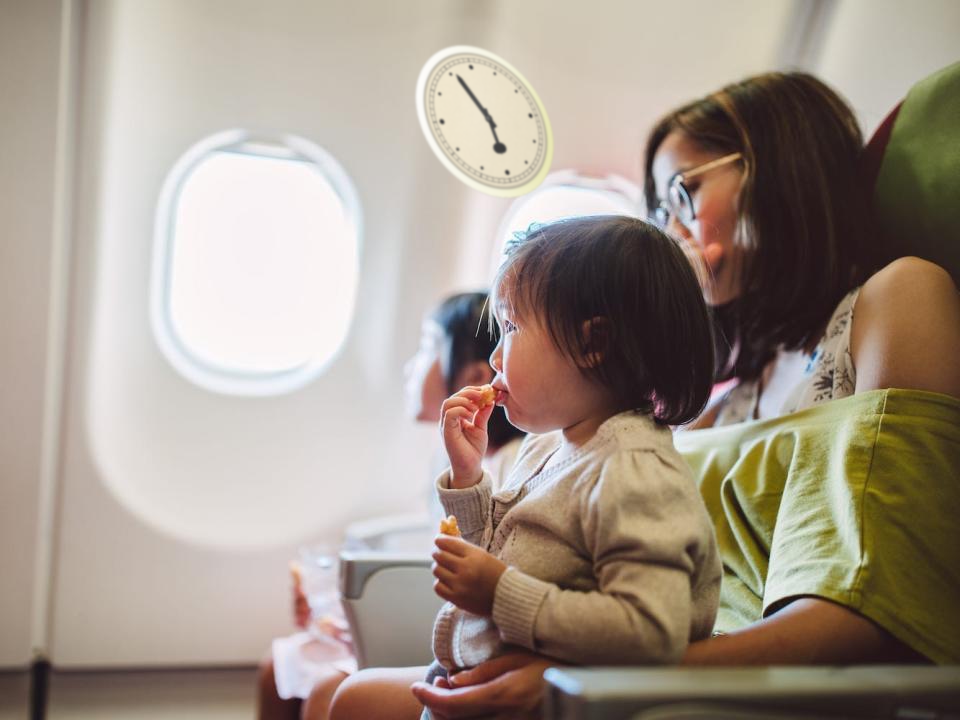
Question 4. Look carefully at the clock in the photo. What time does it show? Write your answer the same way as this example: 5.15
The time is 5.56
